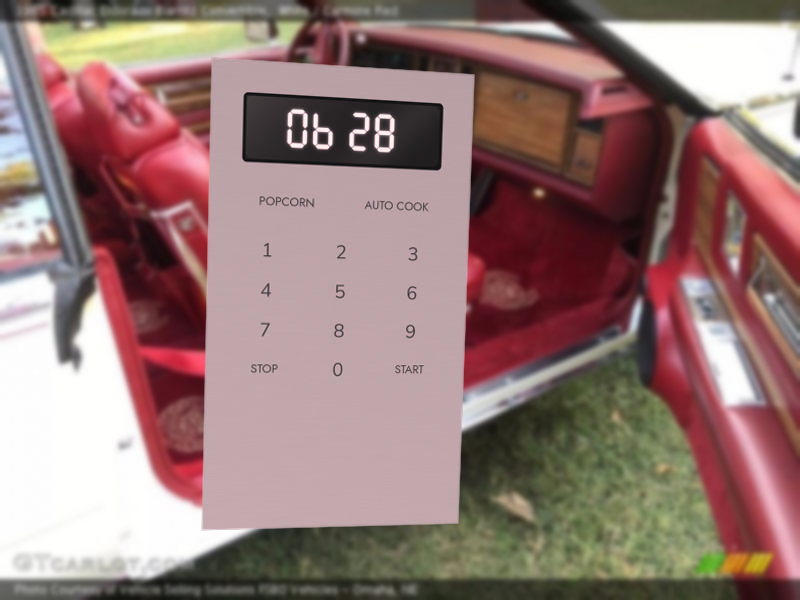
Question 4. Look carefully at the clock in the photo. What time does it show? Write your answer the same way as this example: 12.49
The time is 6.28
